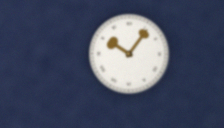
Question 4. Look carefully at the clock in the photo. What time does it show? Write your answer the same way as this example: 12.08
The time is 10.06
